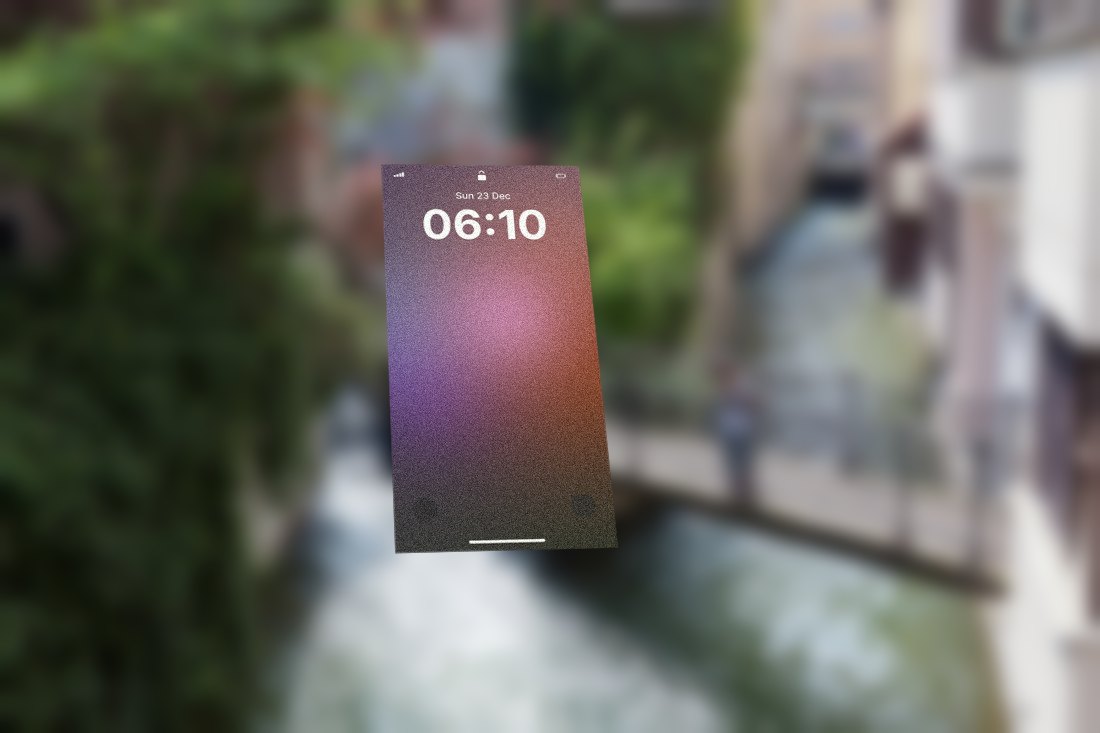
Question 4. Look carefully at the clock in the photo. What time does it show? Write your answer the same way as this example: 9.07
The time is 6.10
